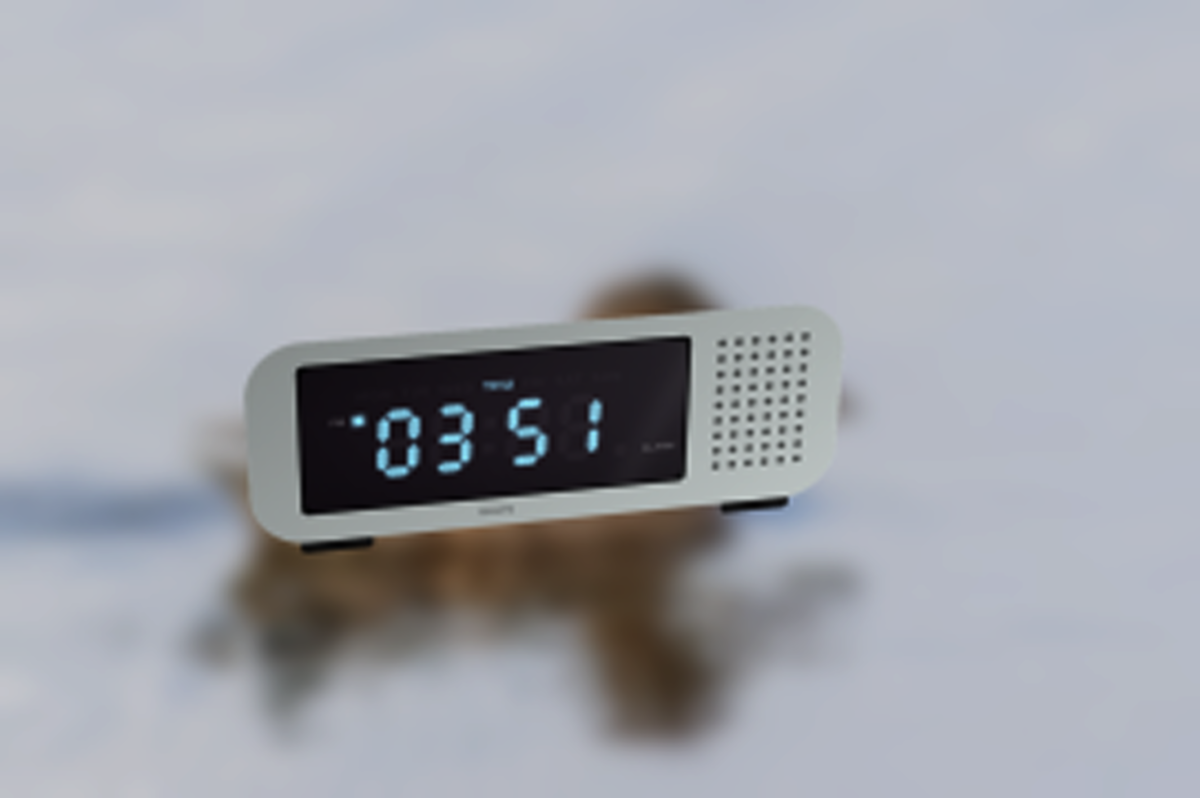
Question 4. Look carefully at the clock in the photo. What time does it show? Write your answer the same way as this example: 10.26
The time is 3.51
